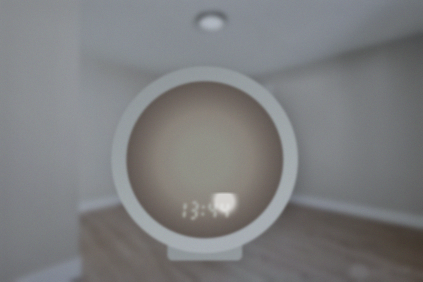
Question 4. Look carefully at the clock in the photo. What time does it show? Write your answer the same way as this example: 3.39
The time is 13.44
